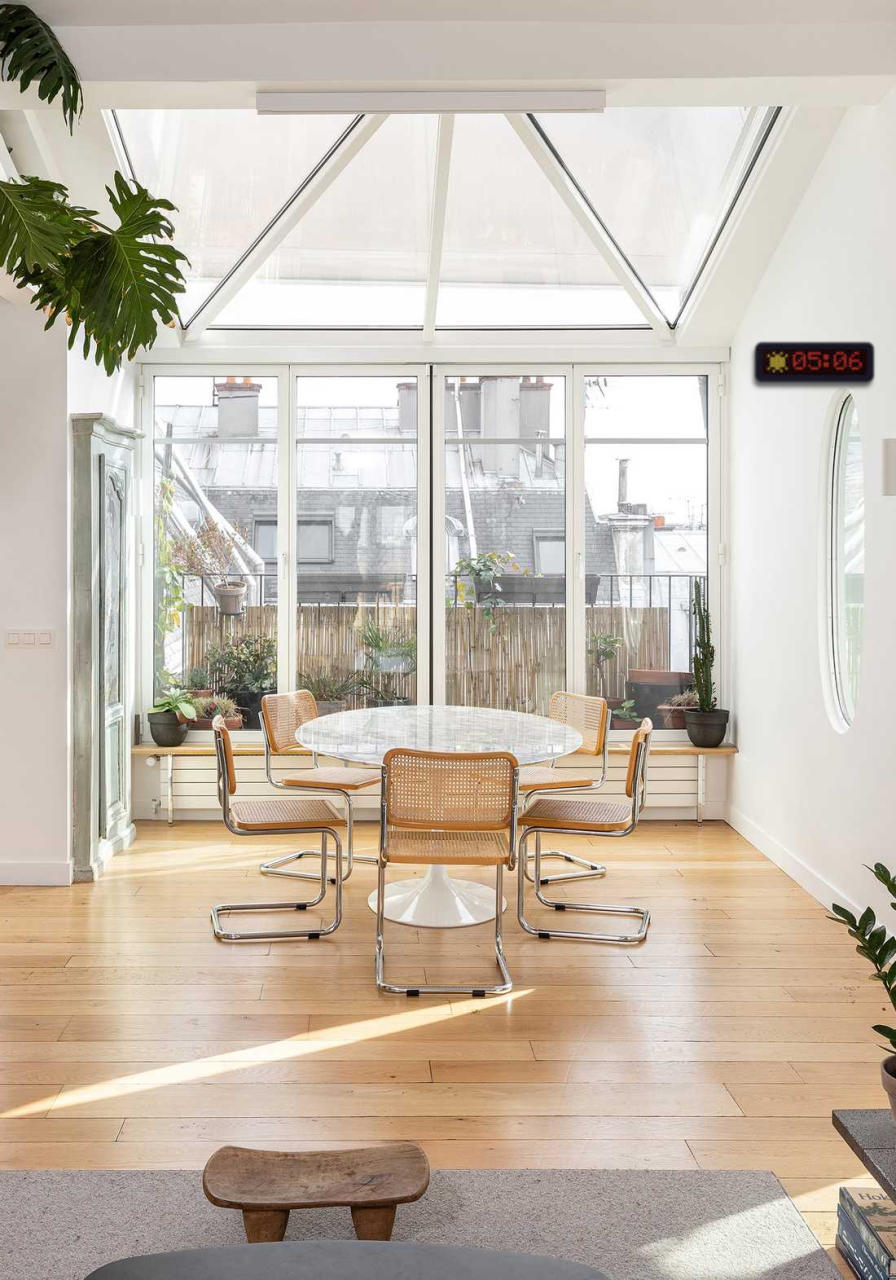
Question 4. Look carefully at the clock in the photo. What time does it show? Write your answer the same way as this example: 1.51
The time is 5.06
